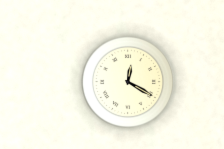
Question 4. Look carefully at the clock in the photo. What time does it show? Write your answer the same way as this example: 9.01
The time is 12.20
